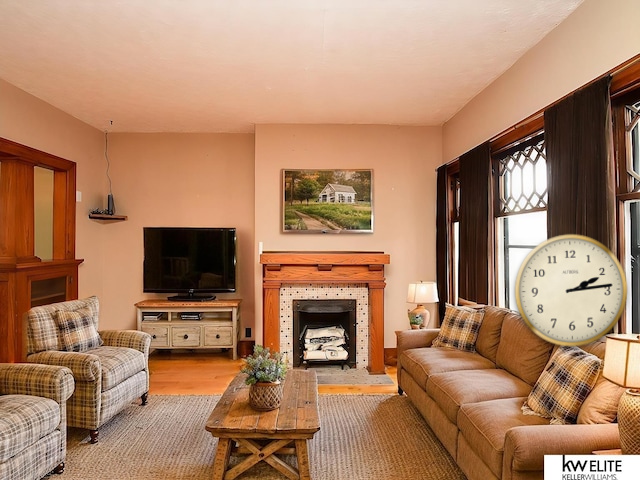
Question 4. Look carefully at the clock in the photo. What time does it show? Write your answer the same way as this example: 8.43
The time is 2.14
